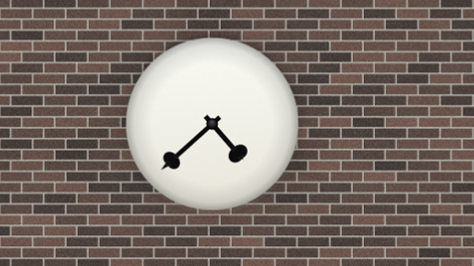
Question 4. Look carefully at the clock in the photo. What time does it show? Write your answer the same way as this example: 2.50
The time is 4.38
